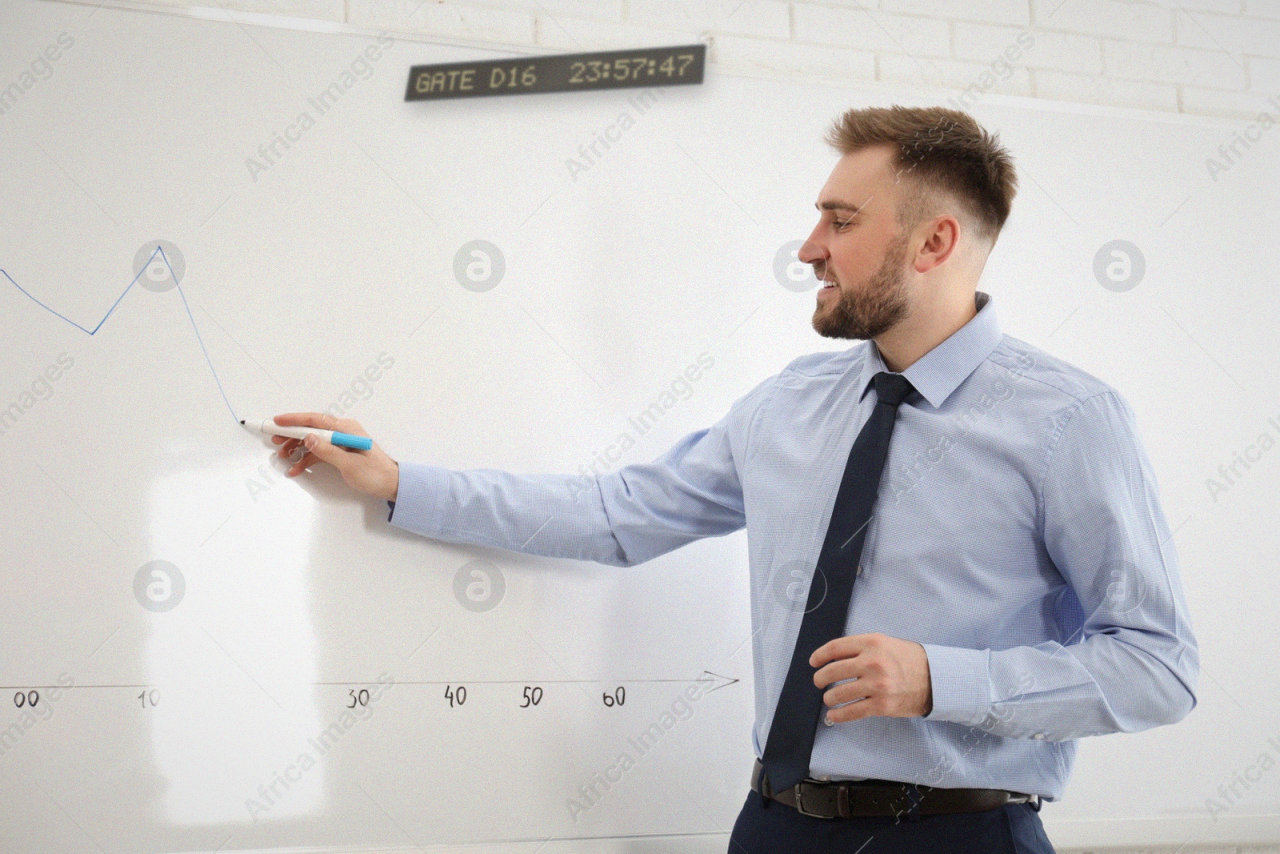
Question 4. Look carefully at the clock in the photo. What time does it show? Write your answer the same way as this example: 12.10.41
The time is 23.57.47
